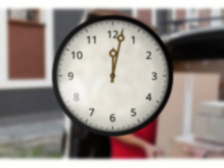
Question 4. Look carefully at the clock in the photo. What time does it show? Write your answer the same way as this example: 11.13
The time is 12.02
